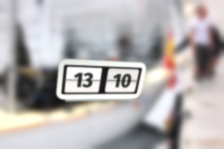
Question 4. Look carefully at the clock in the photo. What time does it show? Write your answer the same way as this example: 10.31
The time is 13.10
